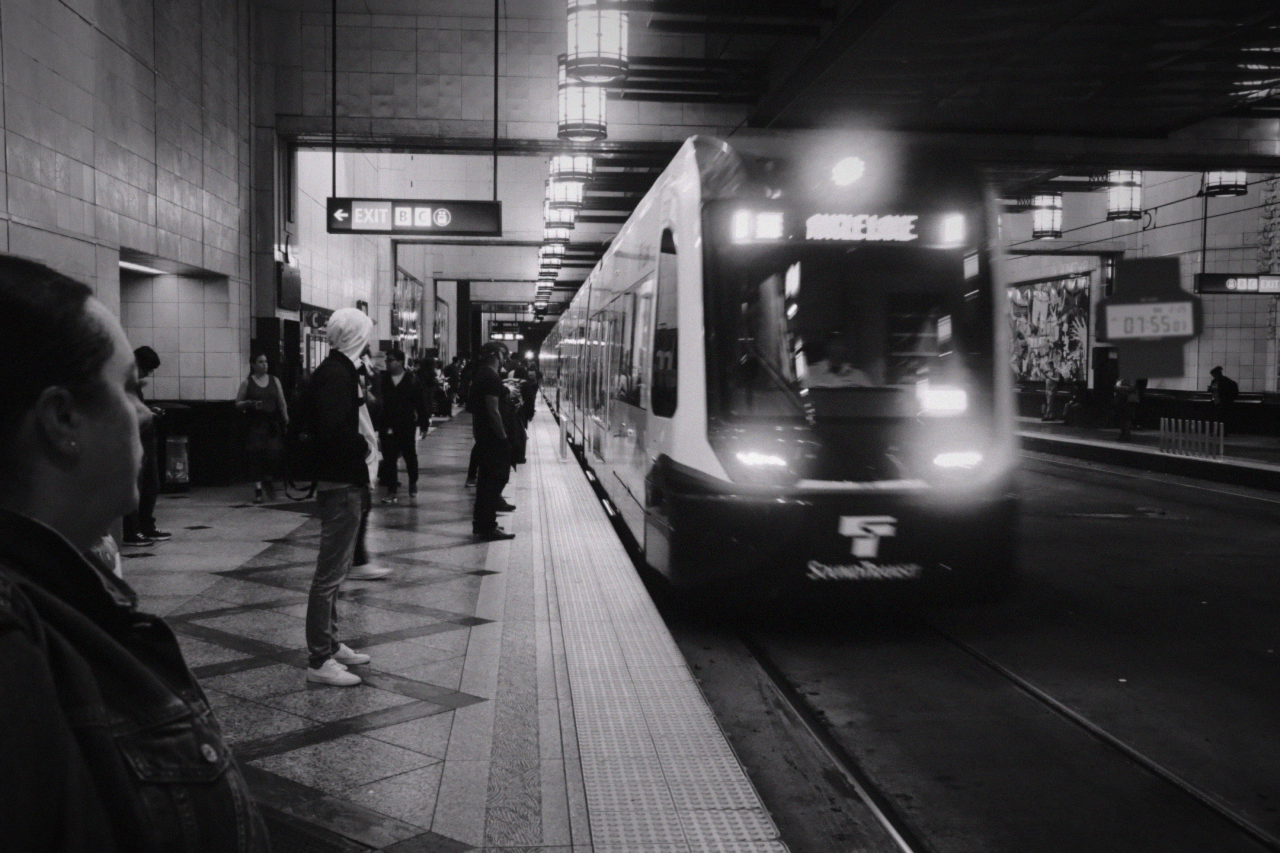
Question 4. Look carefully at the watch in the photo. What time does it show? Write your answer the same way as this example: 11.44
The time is 7.55
